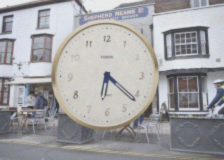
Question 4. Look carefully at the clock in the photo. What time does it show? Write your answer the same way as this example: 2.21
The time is 6.22
